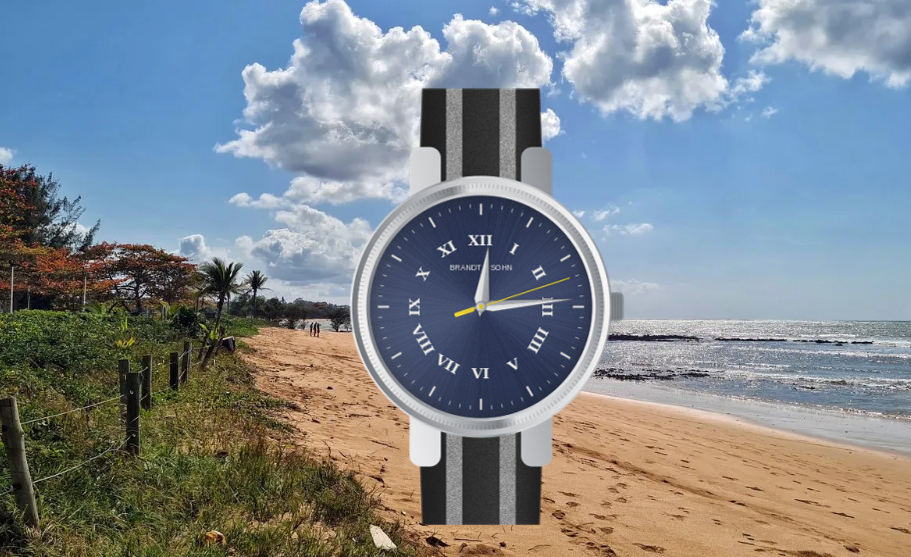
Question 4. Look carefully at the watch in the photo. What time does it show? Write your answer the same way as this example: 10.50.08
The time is 12.14.12
